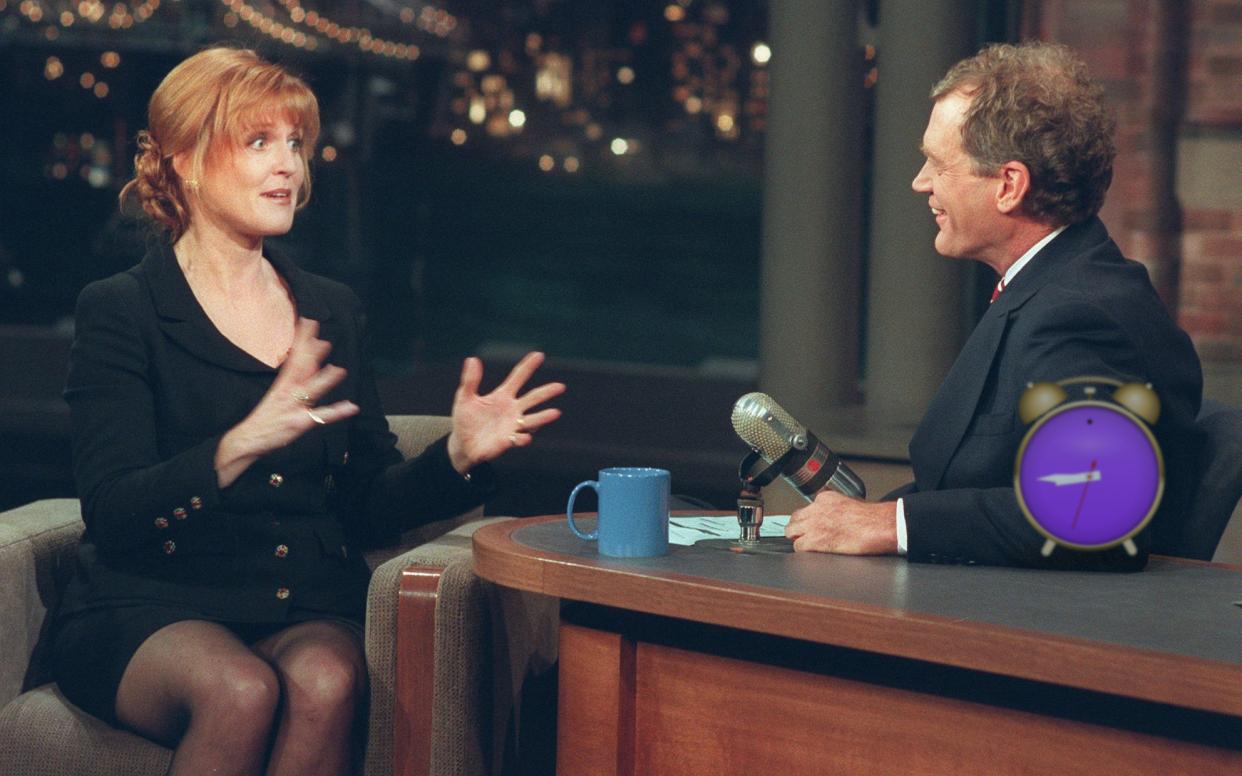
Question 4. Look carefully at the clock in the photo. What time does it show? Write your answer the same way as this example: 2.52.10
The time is 8.44.33
